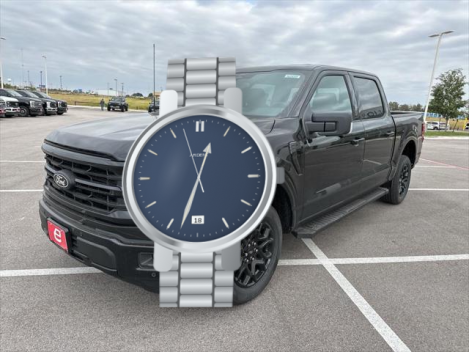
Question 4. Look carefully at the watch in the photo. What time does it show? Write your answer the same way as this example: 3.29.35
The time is 12.32.57
